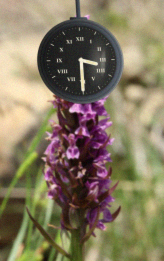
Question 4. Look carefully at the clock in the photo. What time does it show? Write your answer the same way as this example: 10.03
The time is 3.30
